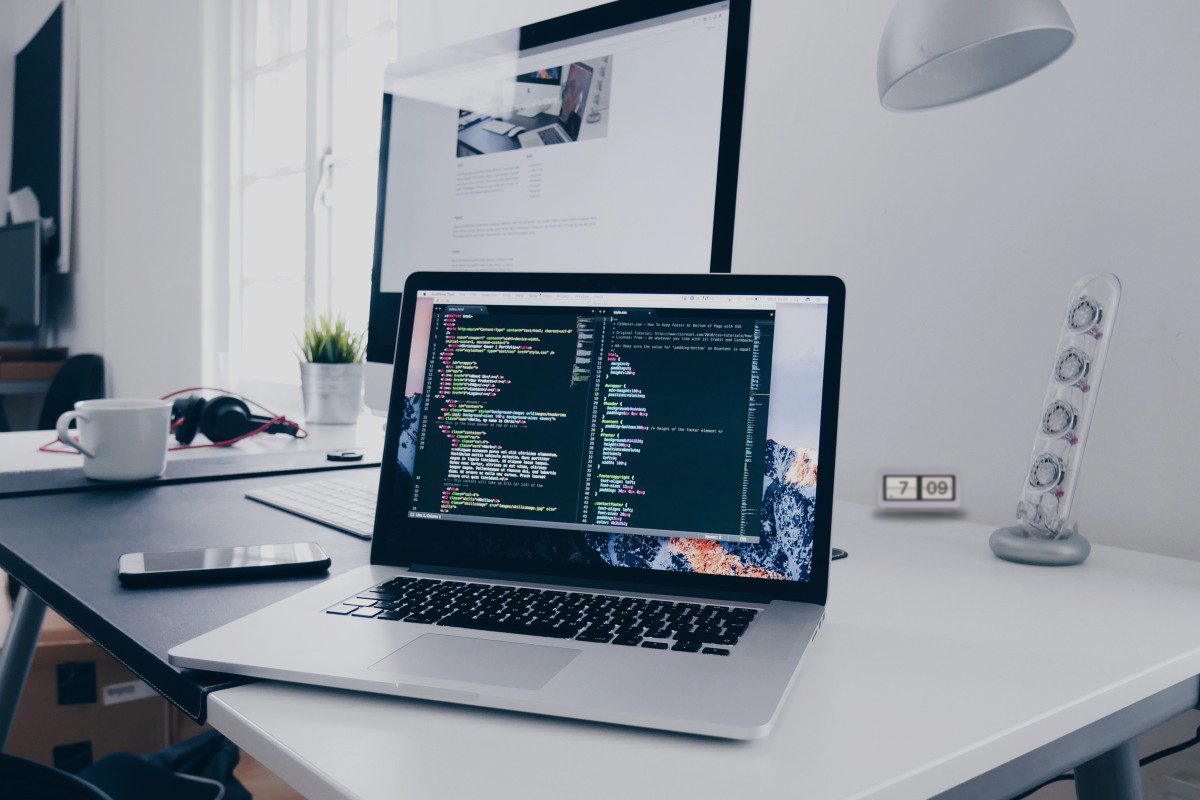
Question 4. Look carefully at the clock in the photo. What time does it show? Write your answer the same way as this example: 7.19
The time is 7.09
